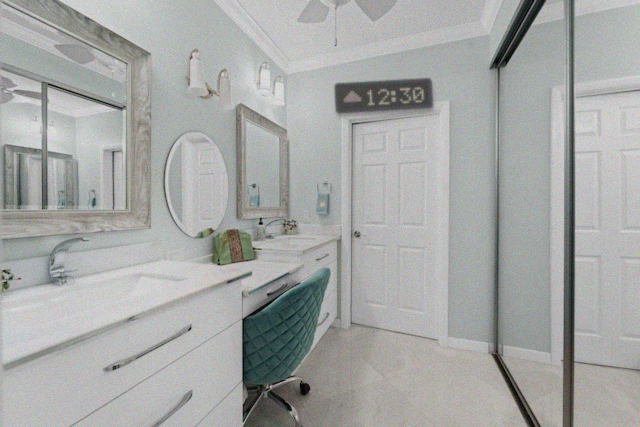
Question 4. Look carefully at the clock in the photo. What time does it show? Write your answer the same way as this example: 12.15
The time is 12.30
